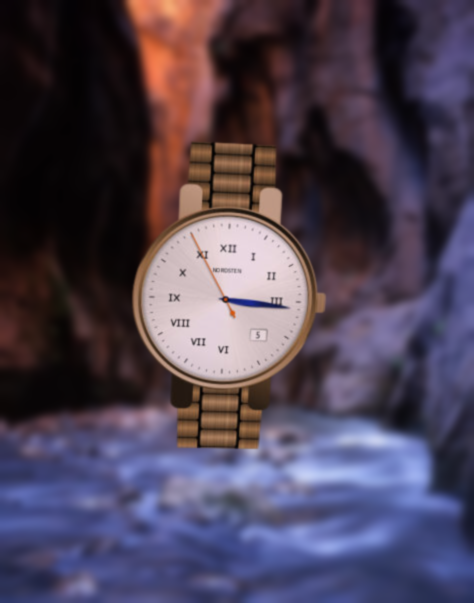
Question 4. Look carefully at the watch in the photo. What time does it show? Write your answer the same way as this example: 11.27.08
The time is 3.15.55
